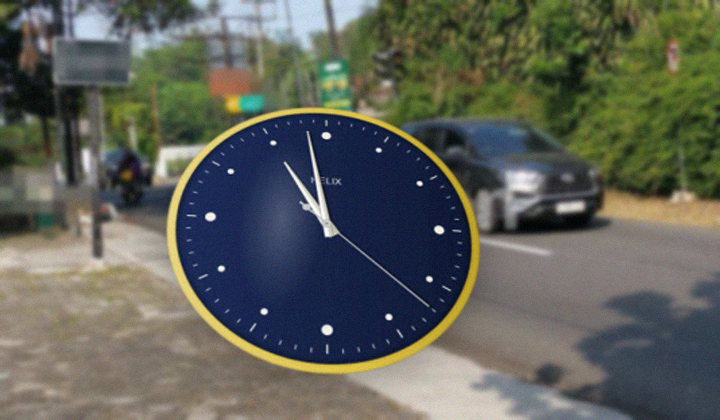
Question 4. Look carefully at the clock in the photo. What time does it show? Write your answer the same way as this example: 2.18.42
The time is 10.58.22
